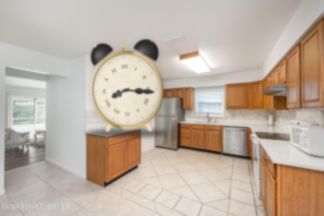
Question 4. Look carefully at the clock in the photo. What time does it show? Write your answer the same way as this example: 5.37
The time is 8.16
